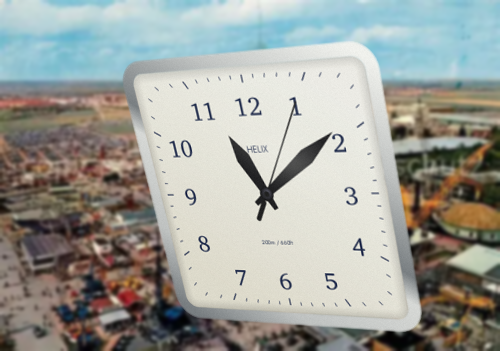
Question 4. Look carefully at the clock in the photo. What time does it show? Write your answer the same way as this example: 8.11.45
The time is 11.09.05
